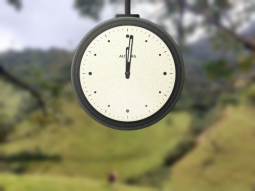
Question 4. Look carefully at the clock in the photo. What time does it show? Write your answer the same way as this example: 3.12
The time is 12.01
